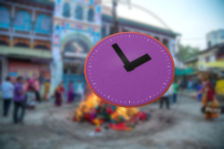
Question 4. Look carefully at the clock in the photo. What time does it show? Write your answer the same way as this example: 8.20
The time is 1.55
